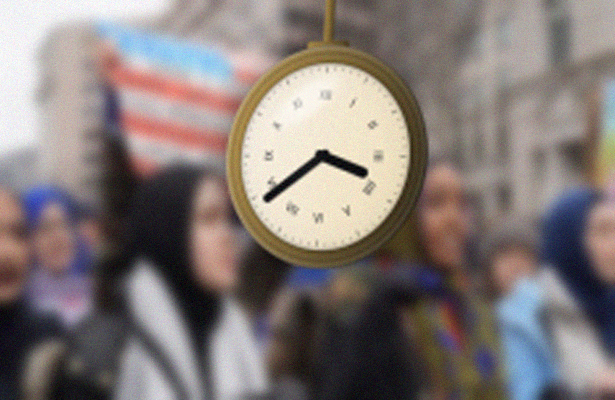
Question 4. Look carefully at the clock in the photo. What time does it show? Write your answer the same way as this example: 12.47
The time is 3.39
